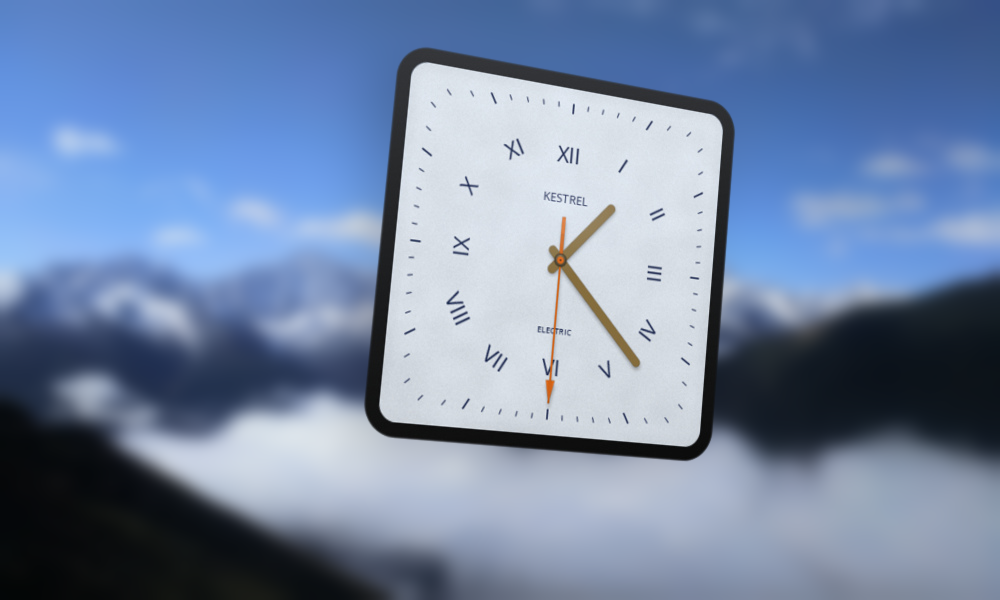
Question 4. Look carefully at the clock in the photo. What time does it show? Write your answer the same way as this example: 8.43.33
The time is 1.22.30
